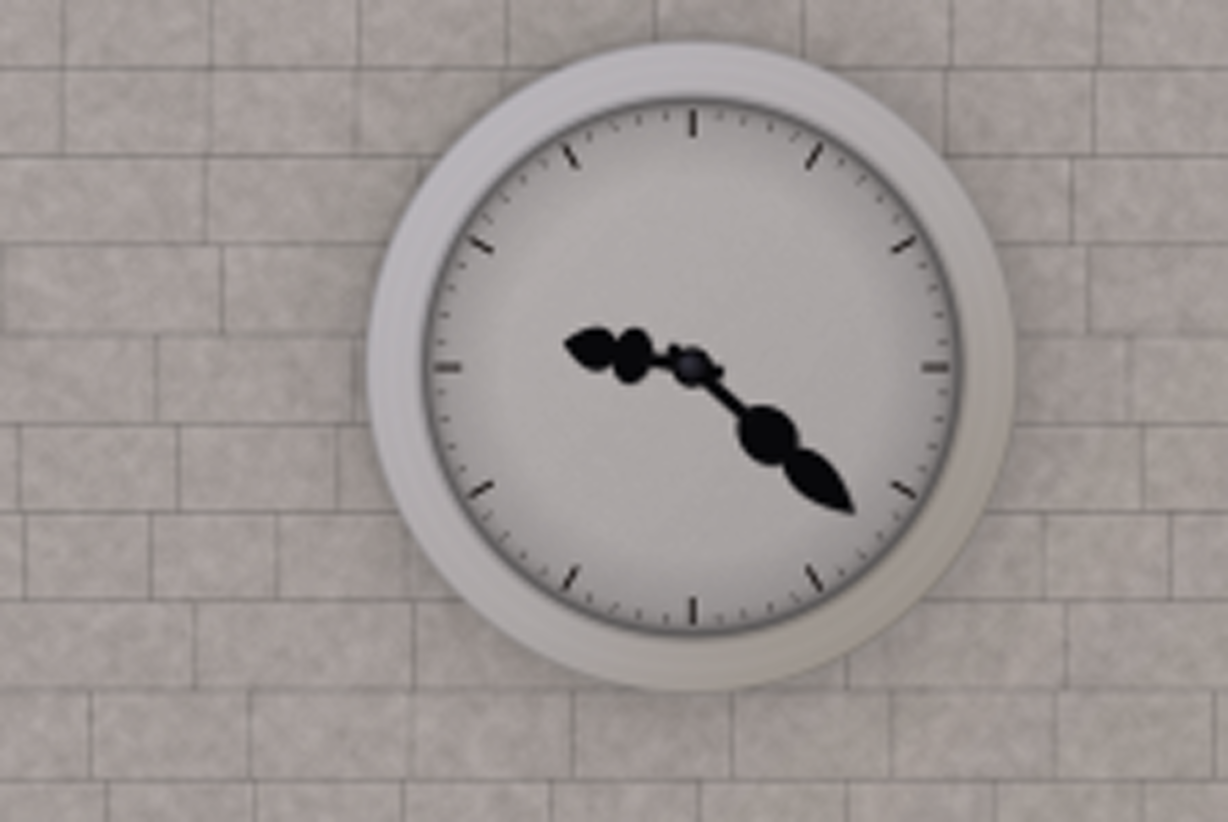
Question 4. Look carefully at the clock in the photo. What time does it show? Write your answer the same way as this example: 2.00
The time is 9.22
